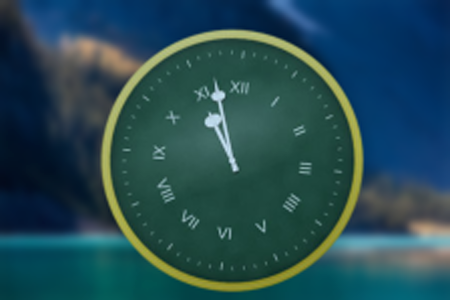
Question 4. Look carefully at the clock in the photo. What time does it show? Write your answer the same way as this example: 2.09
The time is 10.57
